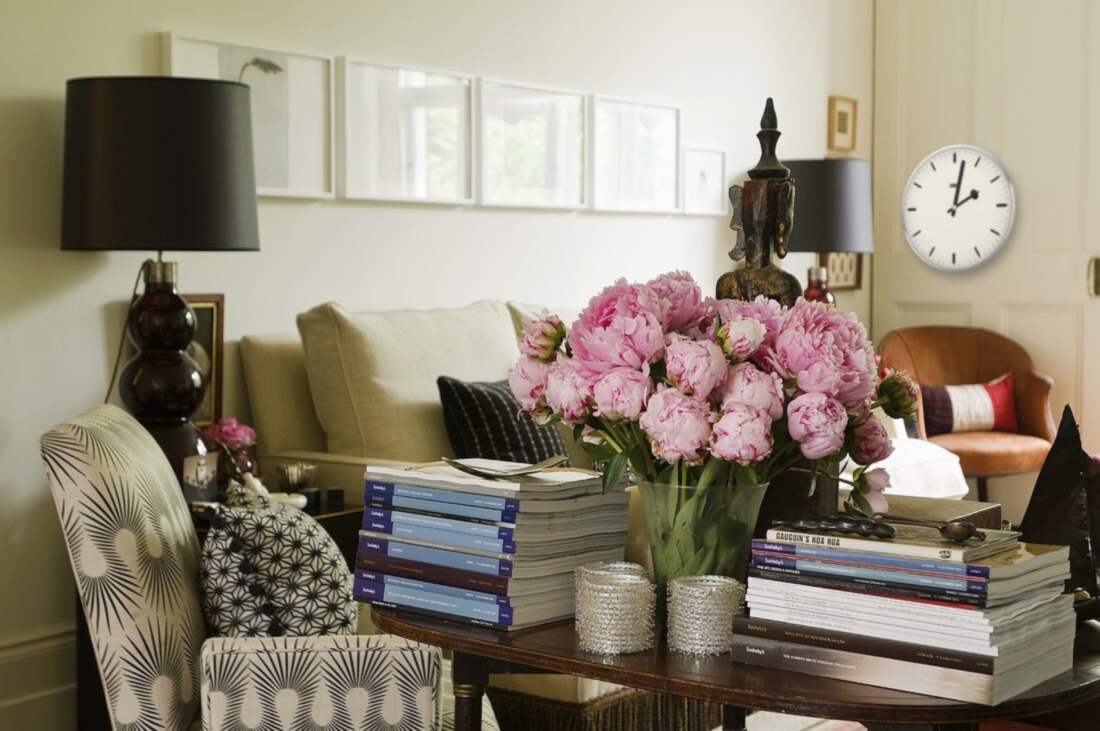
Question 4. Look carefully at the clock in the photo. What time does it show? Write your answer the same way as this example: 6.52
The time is 2.02
